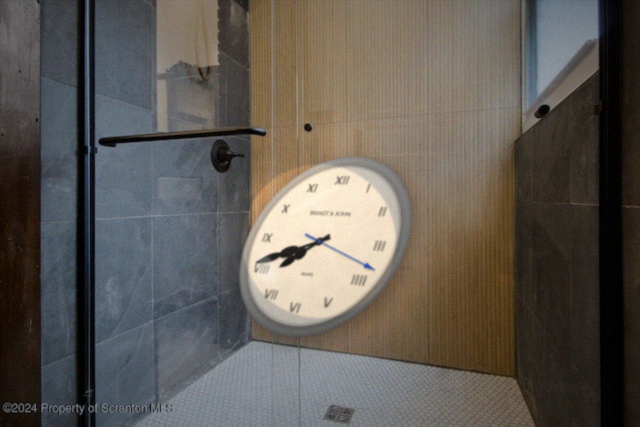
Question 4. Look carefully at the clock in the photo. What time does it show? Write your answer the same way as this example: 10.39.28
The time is 7.41.18
